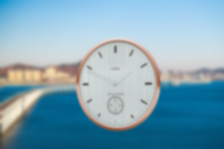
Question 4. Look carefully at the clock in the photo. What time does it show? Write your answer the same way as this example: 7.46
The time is 1.49
